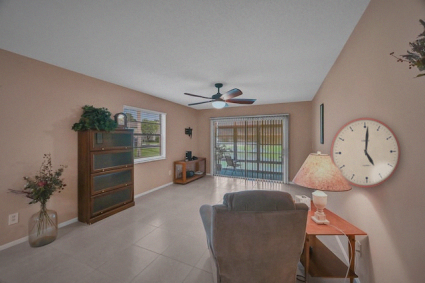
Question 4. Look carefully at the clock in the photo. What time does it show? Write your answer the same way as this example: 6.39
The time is 5.01
